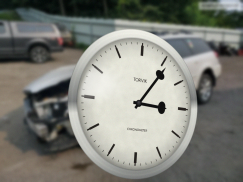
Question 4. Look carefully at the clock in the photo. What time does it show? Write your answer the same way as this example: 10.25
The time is 3.06
